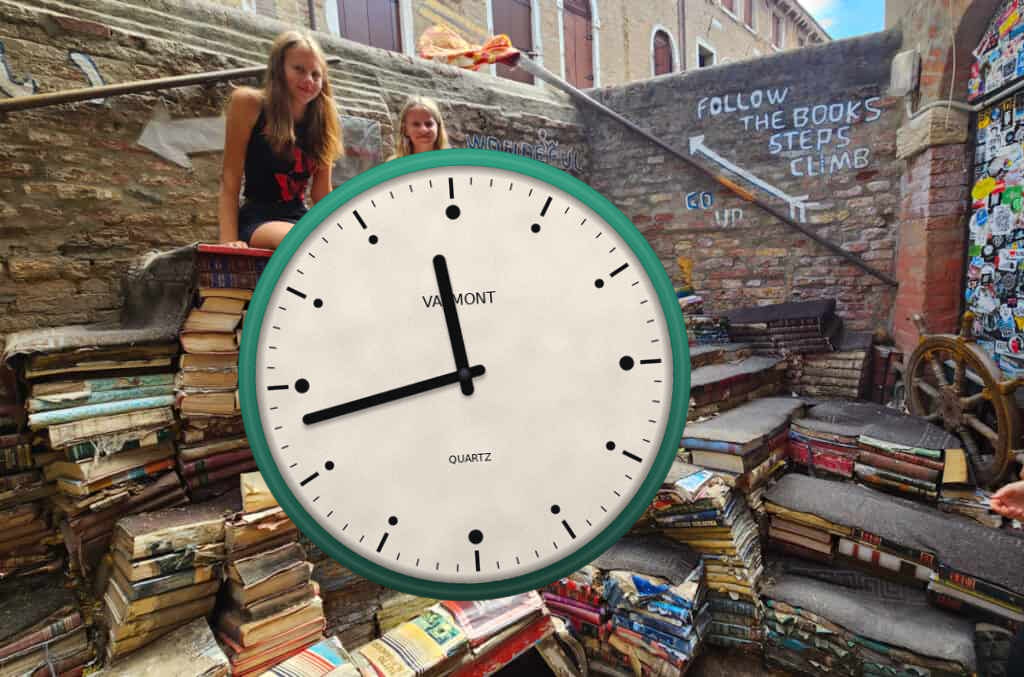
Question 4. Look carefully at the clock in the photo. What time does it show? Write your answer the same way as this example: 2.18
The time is 11.43
